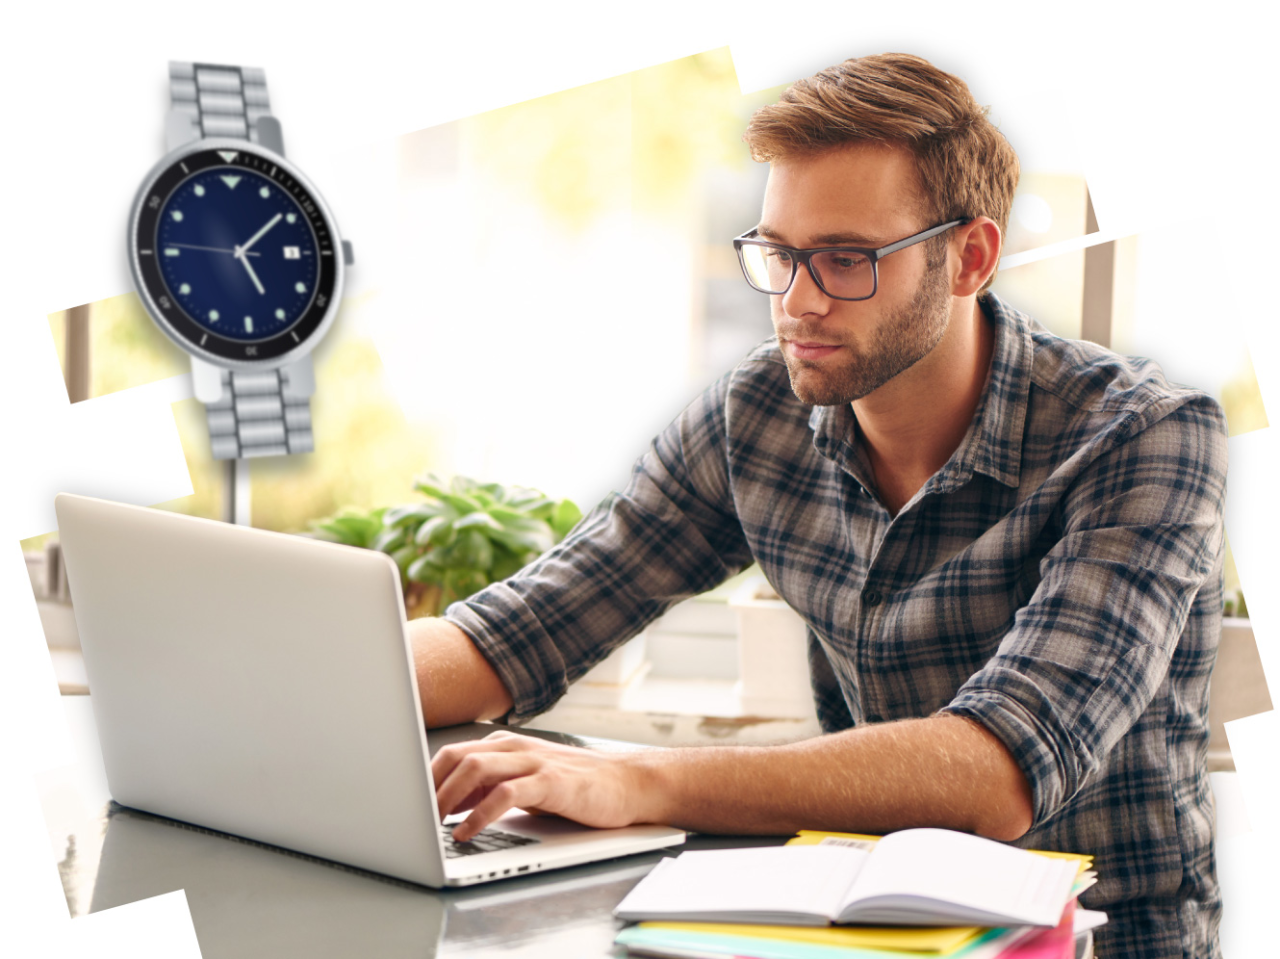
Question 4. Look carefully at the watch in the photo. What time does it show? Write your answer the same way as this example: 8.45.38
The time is 5.08.46
